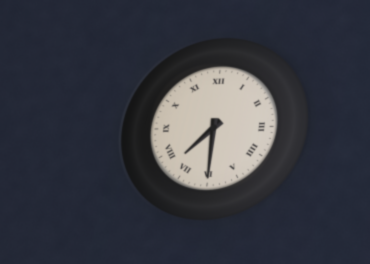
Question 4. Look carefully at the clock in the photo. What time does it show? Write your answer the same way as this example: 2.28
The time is 7.30
